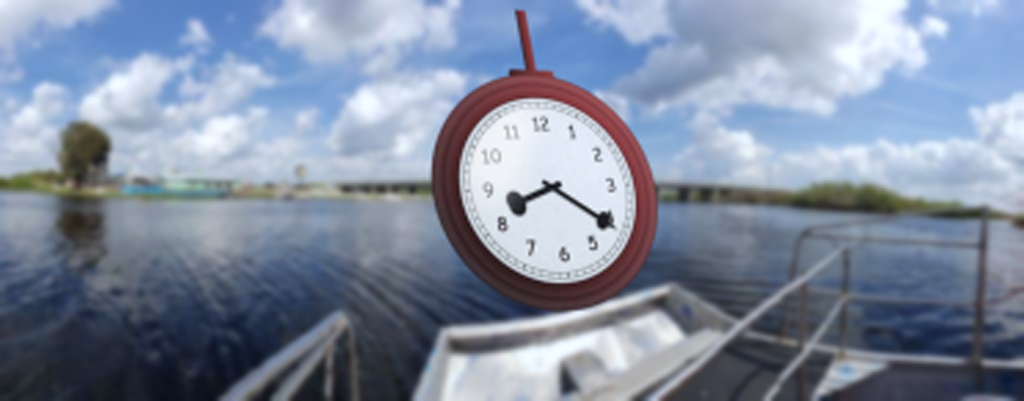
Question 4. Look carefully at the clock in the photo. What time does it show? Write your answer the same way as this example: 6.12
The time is 8.21
